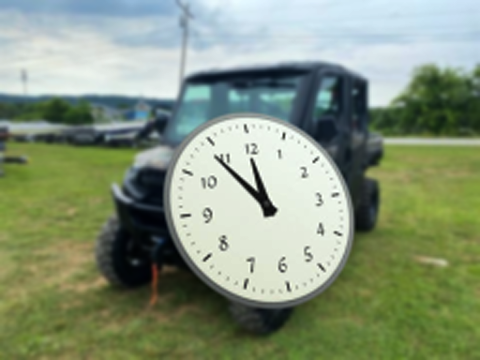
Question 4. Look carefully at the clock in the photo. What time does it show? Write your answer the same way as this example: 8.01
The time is 11.54
